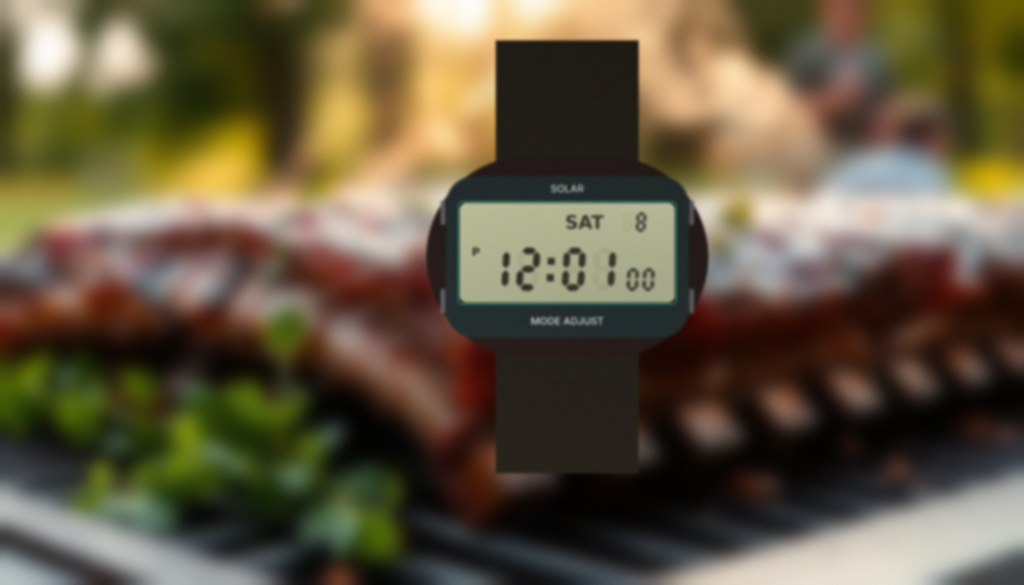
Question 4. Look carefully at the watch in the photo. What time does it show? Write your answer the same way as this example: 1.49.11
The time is 12.01.00
